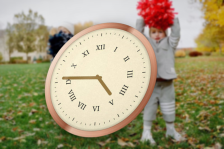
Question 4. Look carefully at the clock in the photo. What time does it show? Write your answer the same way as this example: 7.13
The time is 4.46
